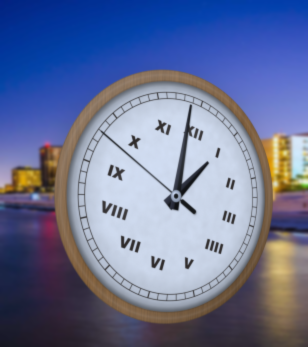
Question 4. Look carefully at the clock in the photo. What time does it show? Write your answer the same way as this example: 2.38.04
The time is 12.58.48
